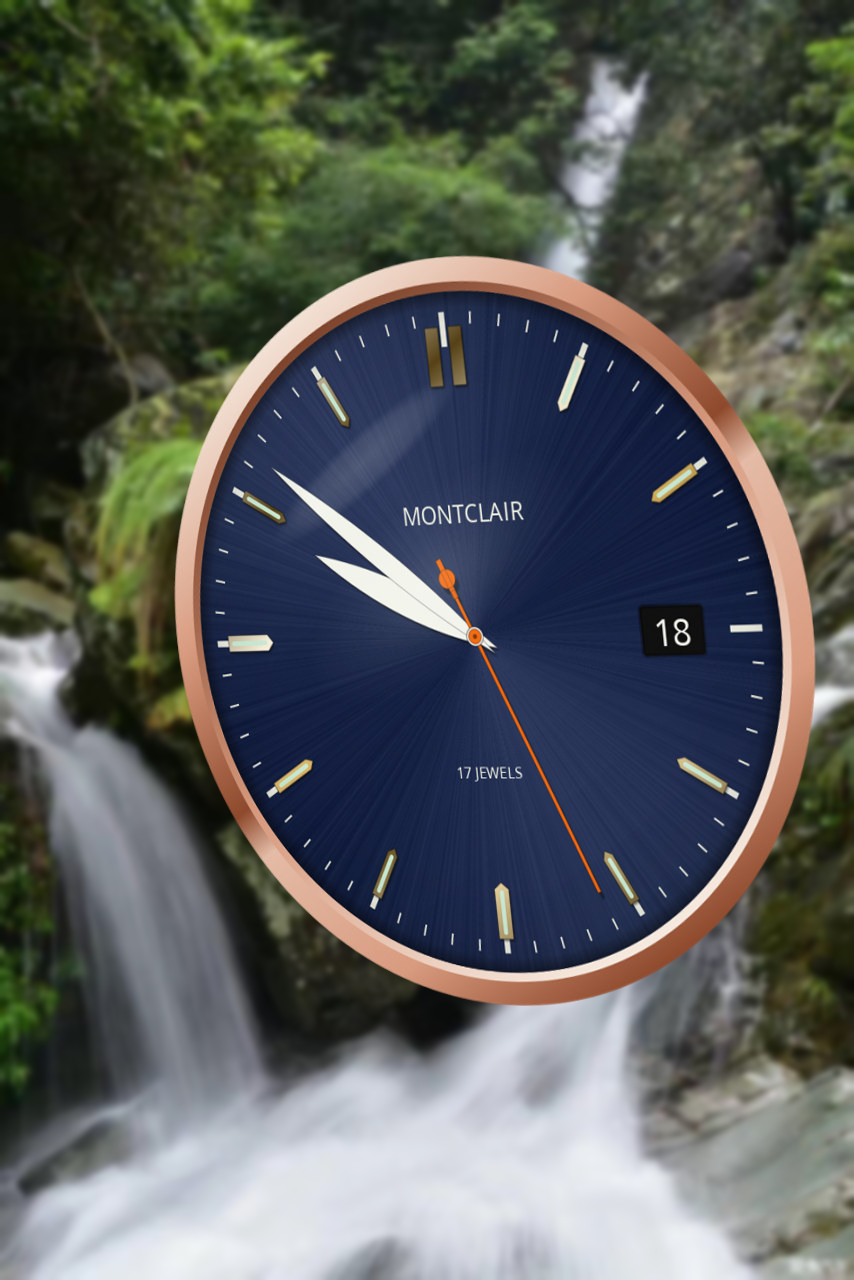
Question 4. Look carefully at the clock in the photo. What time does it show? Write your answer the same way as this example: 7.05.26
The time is 9.51.26
